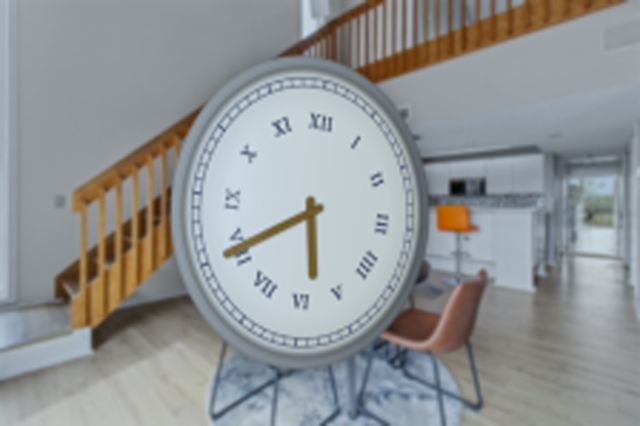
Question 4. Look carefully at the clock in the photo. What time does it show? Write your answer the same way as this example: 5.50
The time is 5.40
